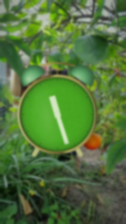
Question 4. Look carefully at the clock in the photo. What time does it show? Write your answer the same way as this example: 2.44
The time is 11.27
